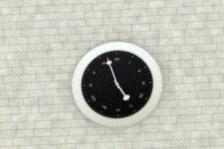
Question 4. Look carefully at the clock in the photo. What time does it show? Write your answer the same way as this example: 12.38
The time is 4.57
